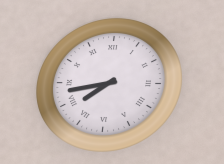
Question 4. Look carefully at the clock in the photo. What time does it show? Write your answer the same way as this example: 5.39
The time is 7.43
